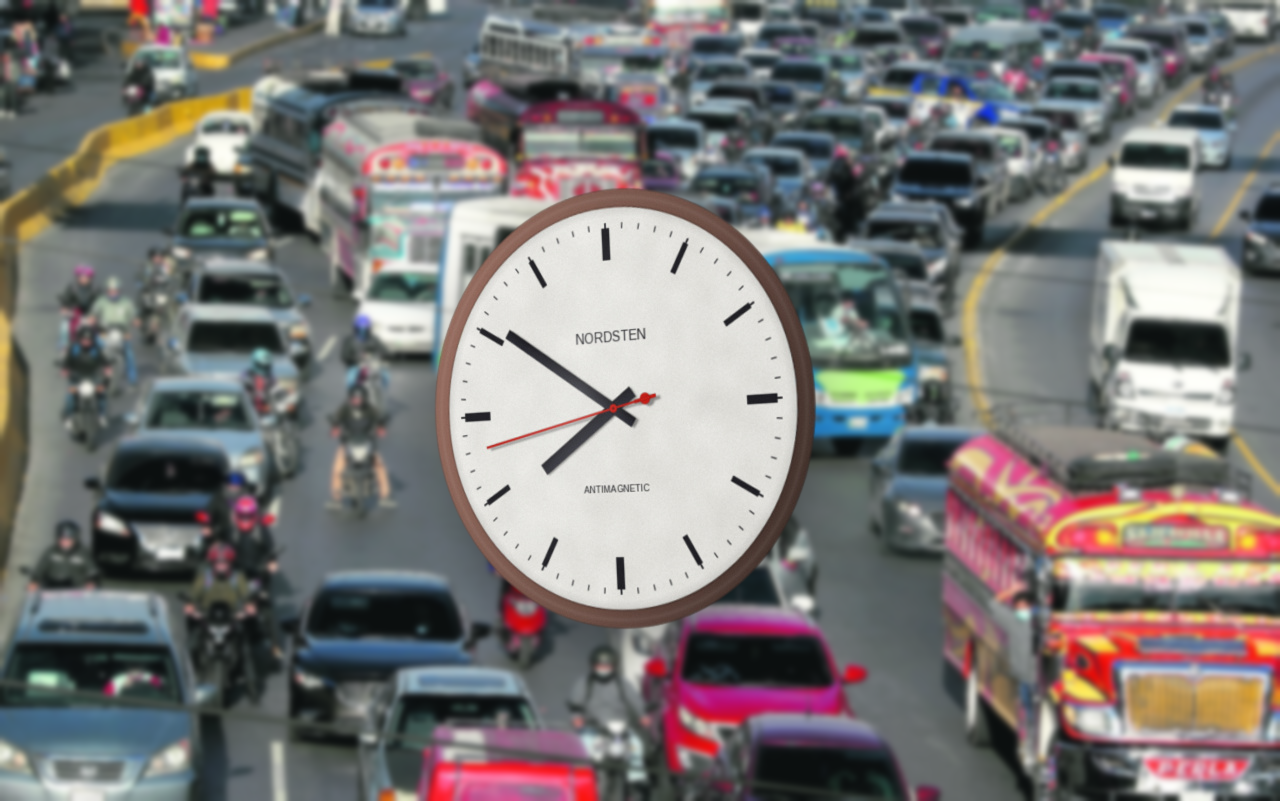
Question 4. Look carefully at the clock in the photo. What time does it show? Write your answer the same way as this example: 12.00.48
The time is 7.50.43
